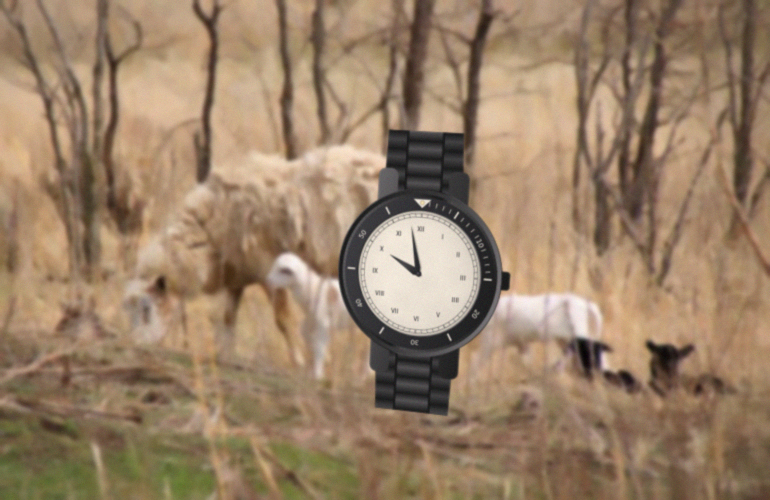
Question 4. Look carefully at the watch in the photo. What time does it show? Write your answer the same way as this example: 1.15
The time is 9.58
